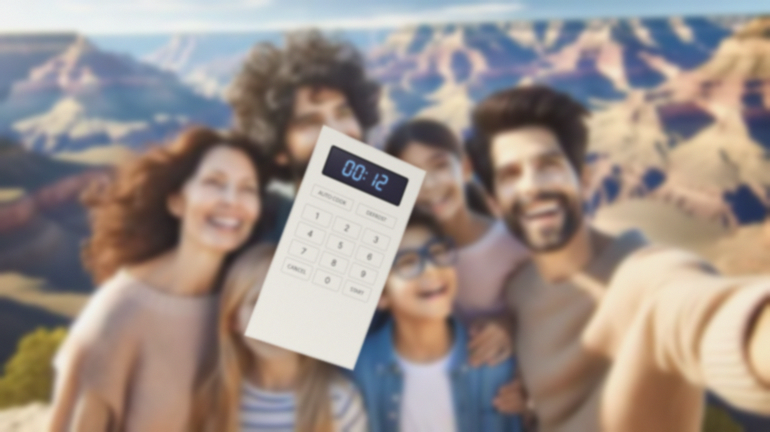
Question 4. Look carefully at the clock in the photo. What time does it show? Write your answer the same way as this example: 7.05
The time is 0.12
